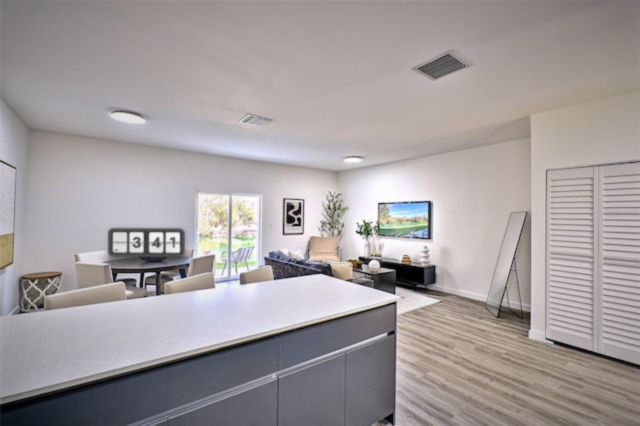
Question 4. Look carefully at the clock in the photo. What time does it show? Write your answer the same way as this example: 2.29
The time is 3.41
